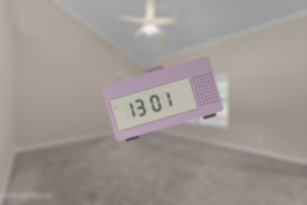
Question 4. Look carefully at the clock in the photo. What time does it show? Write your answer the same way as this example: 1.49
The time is 13.01
